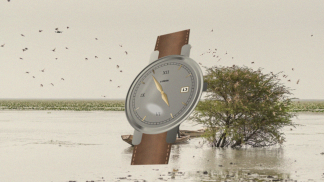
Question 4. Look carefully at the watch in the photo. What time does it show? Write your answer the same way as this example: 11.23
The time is 4.54
